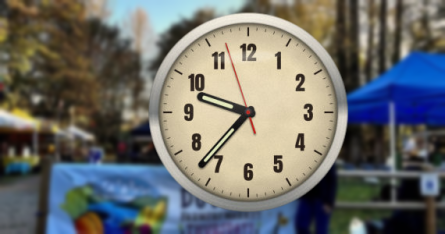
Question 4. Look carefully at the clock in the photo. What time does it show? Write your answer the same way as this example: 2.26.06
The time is 9.36.57
